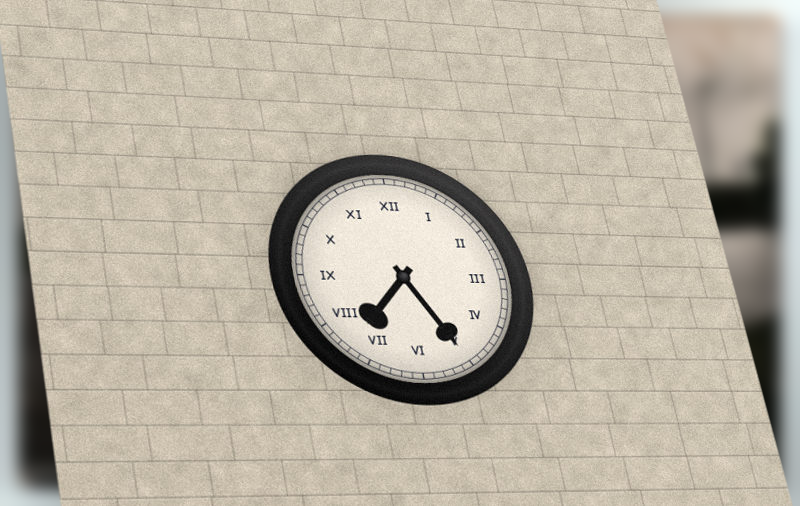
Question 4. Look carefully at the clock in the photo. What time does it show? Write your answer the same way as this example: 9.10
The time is 7.25
